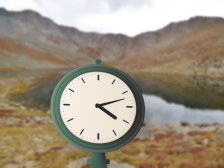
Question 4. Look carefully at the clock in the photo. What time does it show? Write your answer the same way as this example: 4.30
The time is 4.12
